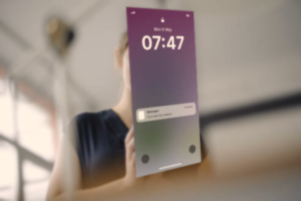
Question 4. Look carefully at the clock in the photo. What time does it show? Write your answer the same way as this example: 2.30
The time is 7.47
